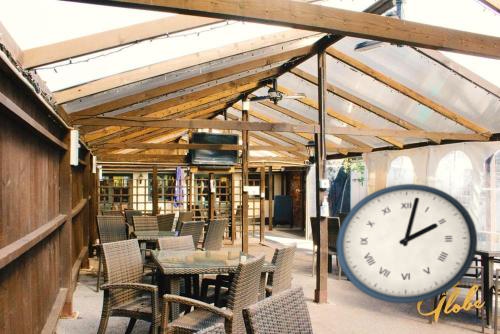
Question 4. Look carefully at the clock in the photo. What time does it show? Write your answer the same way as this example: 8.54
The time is 2.02
